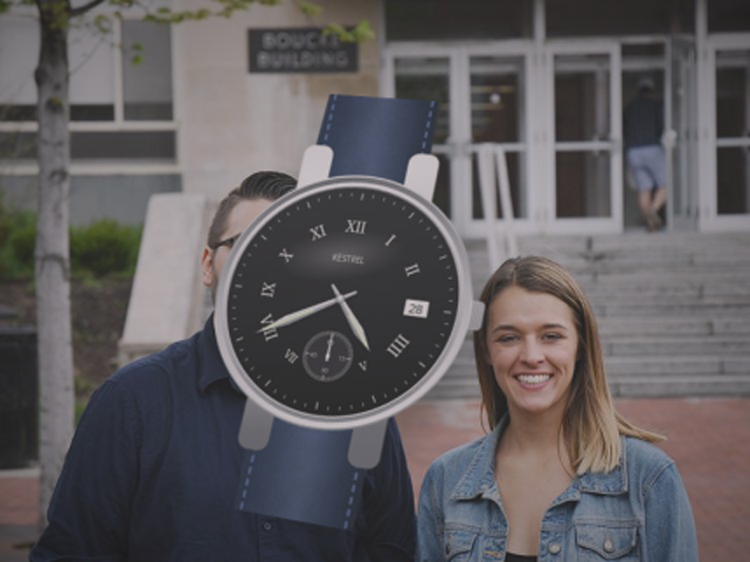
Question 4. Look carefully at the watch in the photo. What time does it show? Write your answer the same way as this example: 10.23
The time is 4.40
